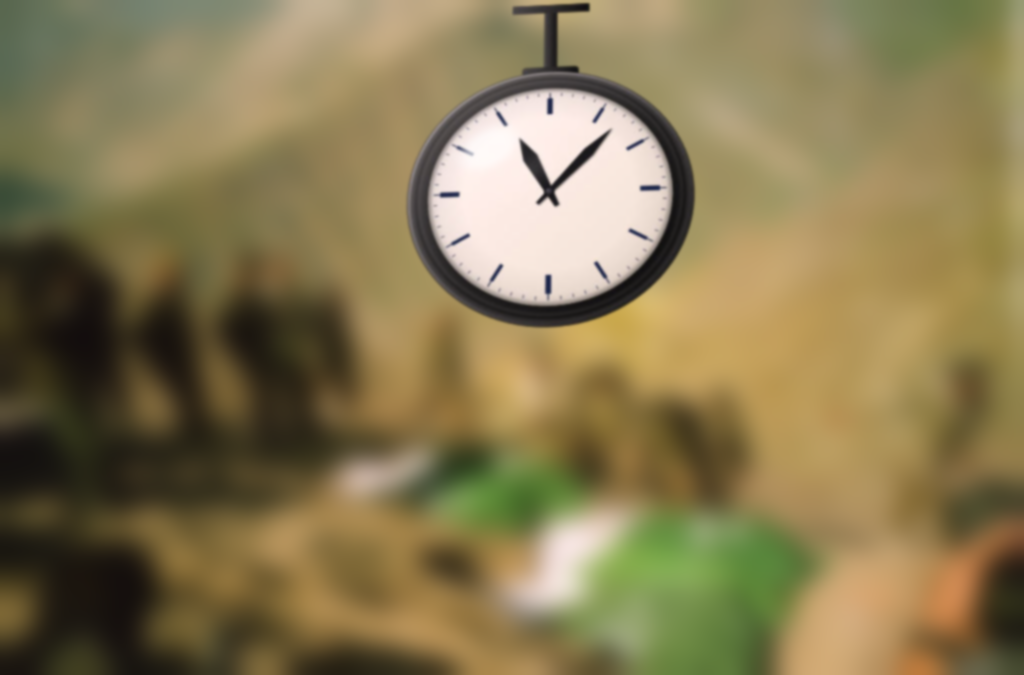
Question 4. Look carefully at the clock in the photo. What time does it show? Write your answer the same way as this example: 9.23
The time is 11.07
